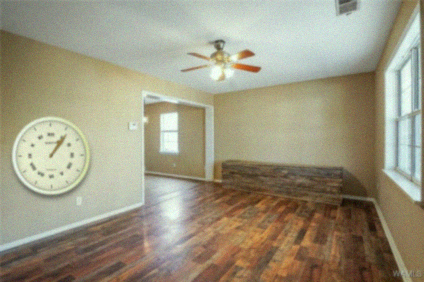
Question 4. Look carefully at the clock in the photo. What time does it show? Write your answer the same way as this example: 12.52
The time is 1.06
